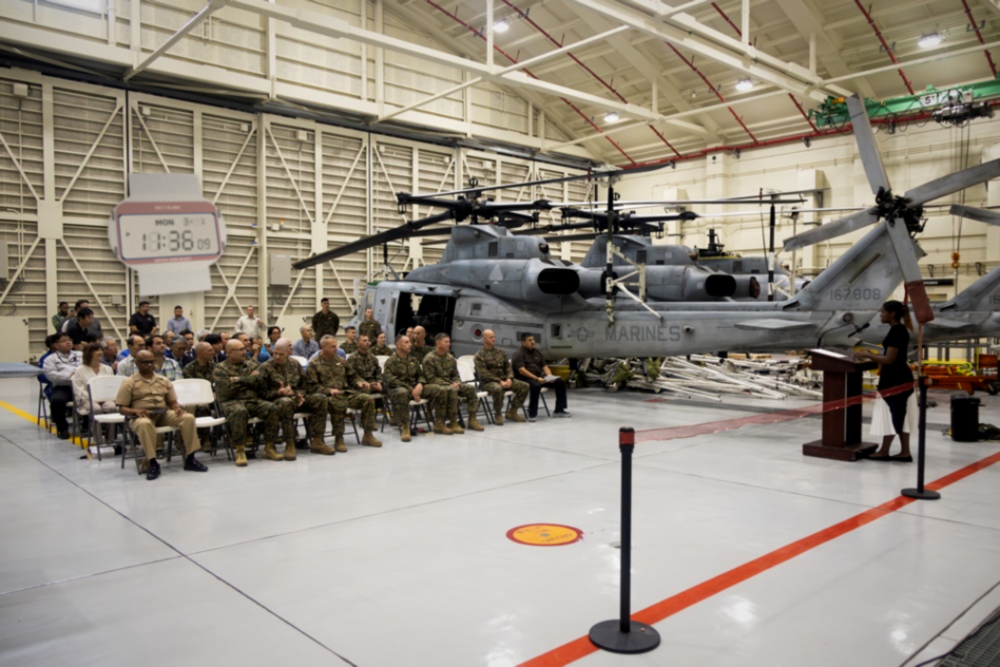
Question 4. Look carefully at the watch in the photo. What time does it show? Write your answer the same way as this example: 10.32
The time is 11.36
